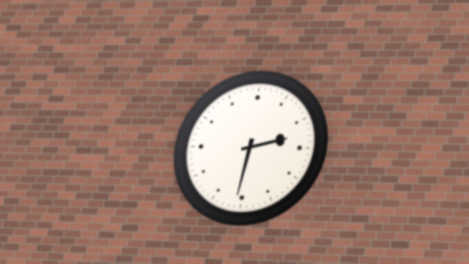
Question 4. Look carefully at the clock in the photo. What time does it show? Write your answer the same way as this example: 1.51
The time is 2.31
